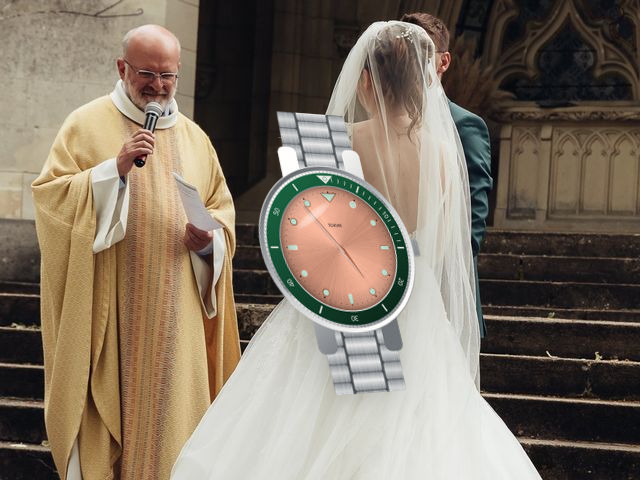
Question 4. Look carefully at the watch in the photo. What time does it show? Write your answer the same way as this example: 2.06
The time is 4.54
